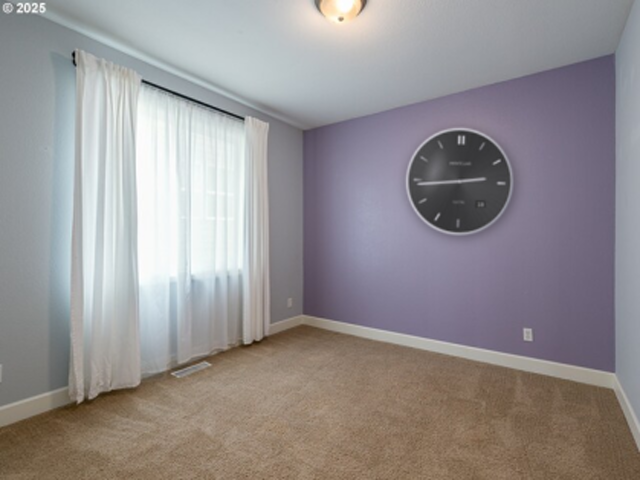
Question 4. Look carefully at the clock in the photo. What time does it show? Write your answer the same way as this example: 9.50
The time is 2.44
